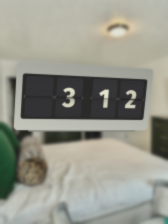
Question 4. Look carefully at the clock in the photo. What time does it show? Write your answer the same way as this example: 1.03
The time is 3.12
